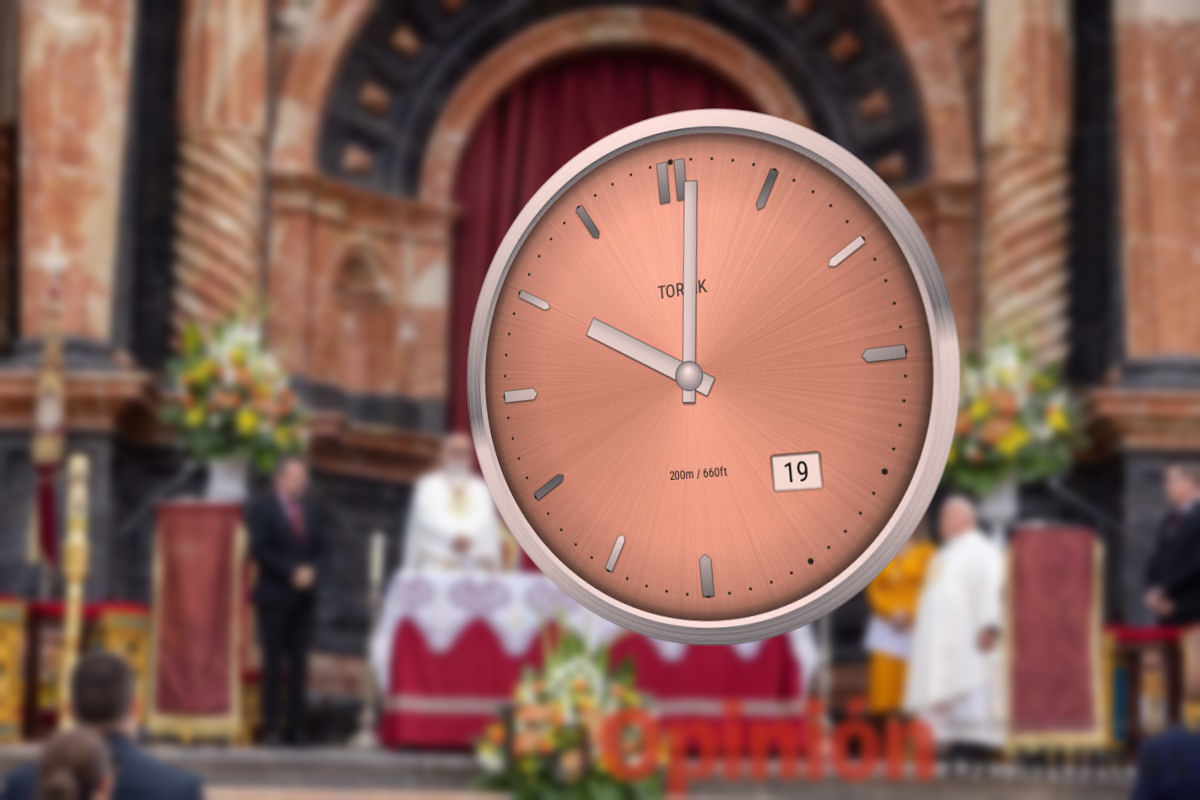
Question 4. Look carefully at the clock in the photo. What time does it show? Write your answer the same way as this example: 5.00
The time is 10.01
